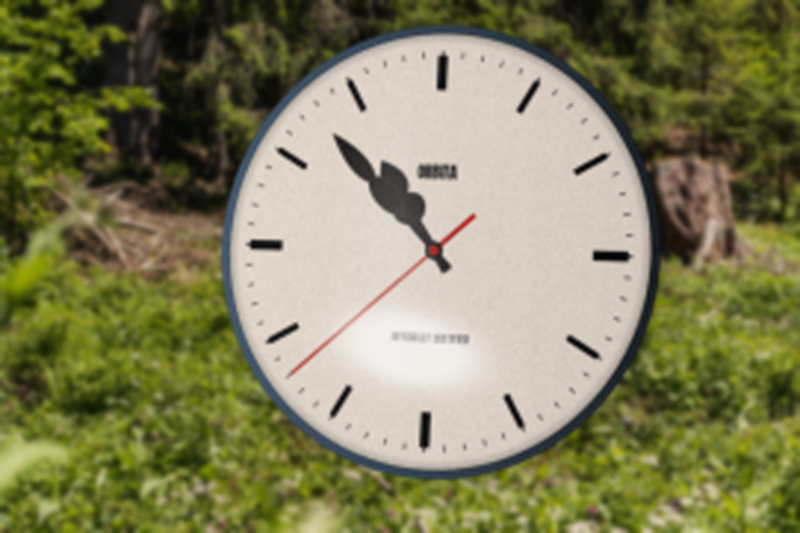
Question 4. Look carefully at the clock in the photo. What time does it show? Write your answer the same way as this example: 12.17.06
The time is 10.52.38
